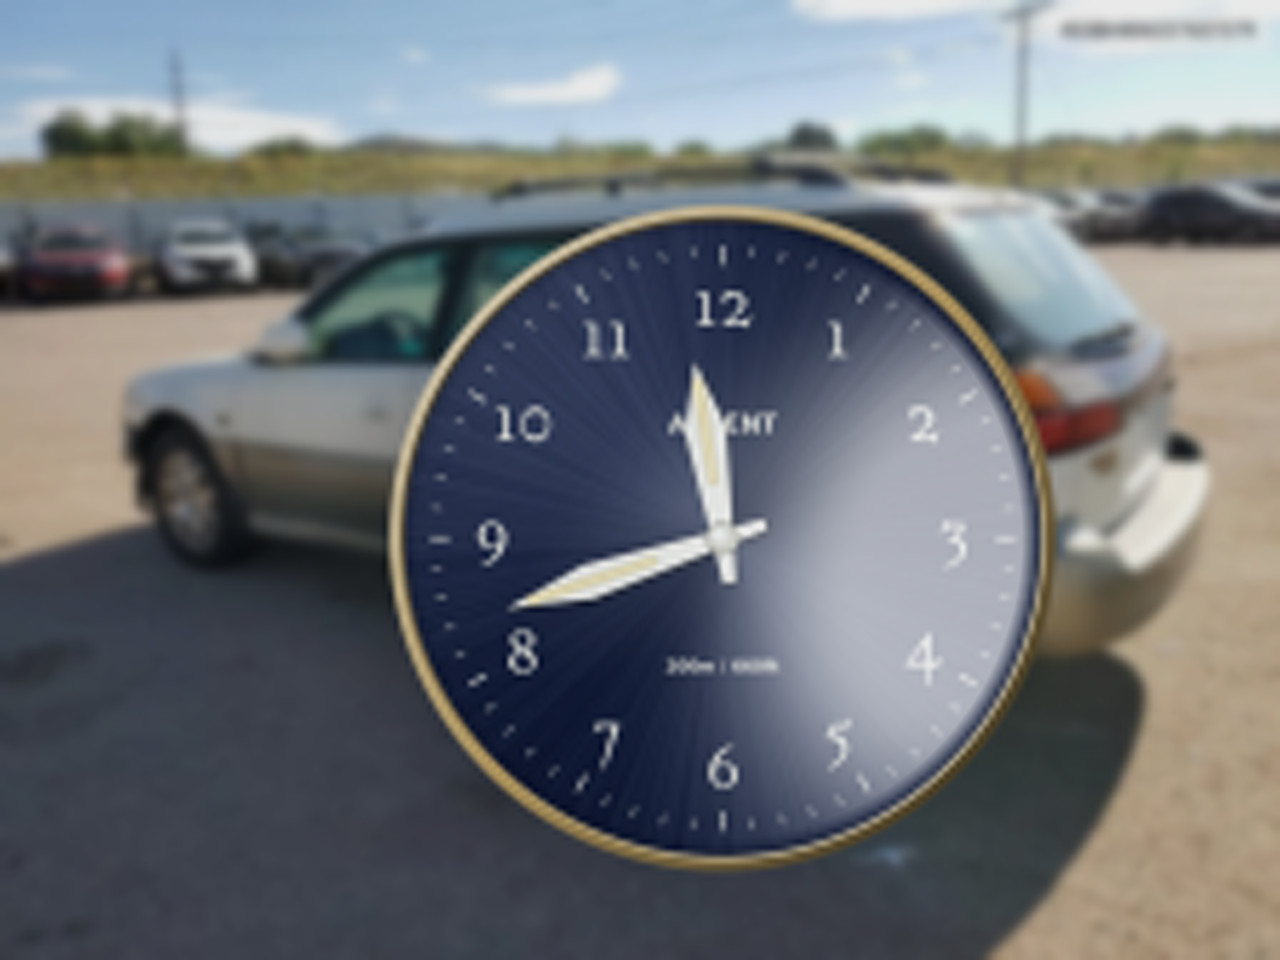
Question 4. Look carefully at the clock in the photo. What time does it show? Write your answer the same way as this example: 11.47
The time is 11.42
